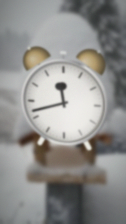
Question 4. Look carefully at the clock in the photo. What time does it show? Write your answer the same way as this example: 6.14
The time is 11.42
